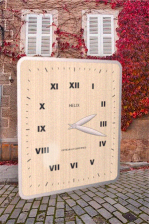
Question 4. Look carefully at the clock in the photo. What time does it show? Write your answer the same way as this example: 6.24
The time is 2.18
